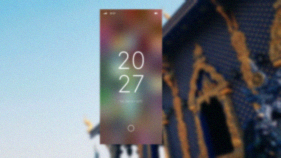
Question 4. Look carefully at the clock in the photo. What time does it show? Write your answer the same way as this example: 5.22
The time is 20.27
